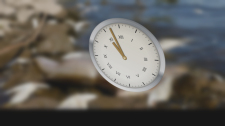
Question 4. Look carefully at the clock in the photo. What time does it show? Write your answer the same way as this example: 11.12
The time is 10.57
